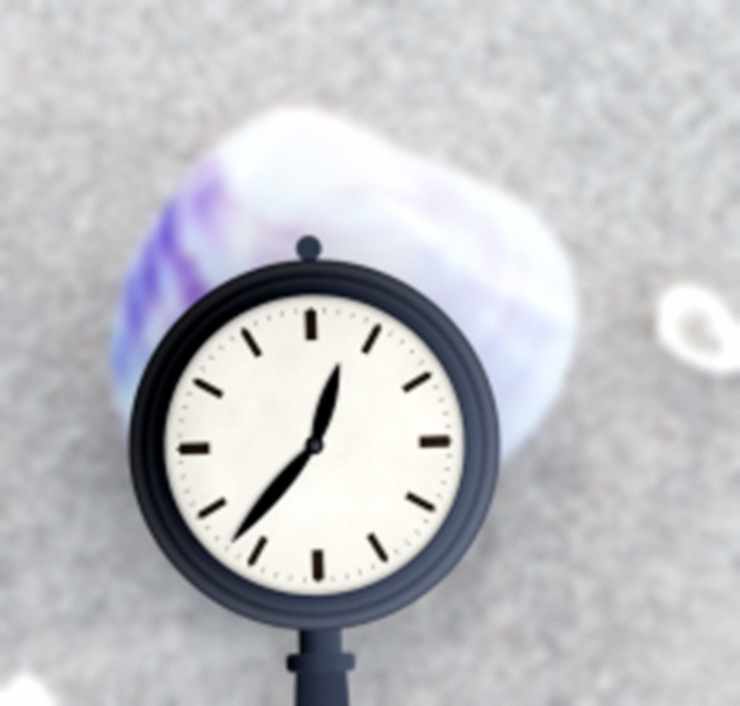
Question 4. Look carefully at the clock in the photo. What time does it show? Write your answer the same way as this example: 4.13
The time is 12.37
